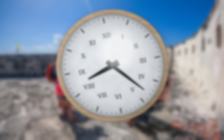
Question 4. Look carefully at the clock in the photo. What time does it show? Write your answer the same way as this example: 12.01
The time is 8.23
